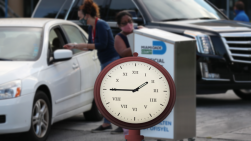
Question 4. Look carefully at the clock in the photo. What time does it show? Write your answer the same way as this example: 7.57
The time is 1.45
